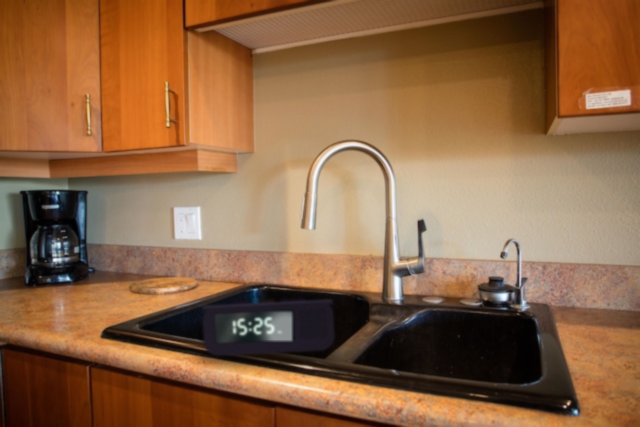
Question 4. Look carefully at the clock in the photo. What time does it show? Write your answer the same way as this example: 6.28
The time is 15.25
